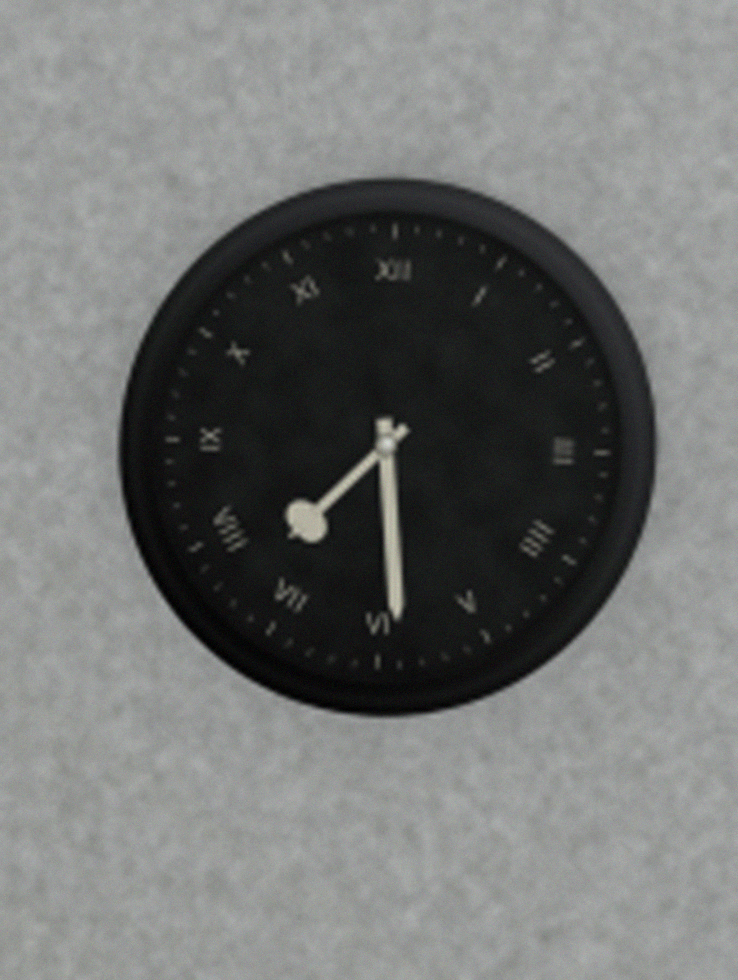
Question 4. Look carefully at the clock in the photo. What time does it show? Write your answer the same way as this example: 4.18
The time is 7.29
